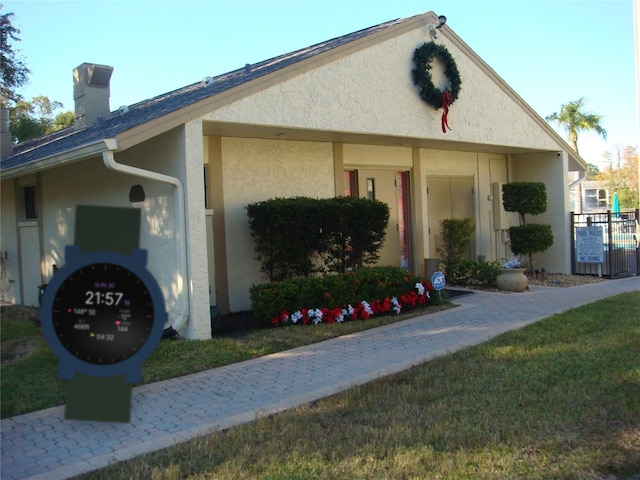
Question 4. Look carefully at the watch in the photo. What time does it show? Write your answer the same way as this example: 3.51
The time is 21.57
